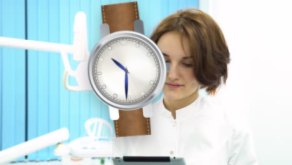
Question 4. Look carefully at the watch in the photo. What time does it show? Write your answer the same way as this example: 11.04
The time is 10.31
